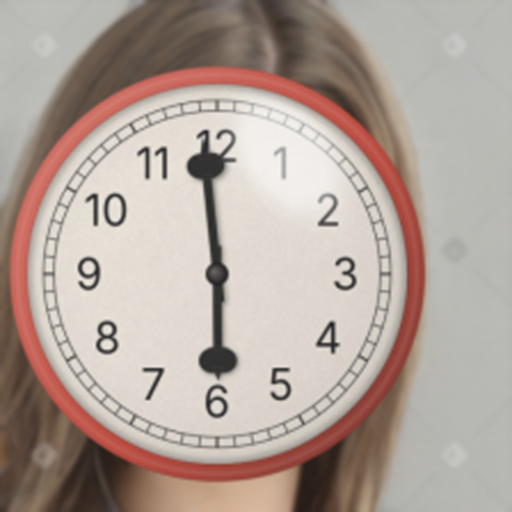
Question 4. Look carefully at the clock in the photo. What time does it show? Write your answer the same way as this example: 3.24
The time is 5.59
